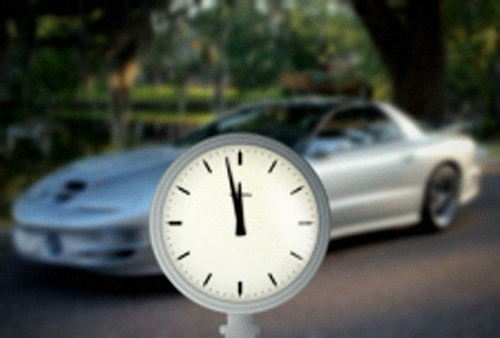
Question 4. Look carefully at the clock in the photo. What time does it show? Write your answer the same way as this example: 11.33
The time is 11.58
